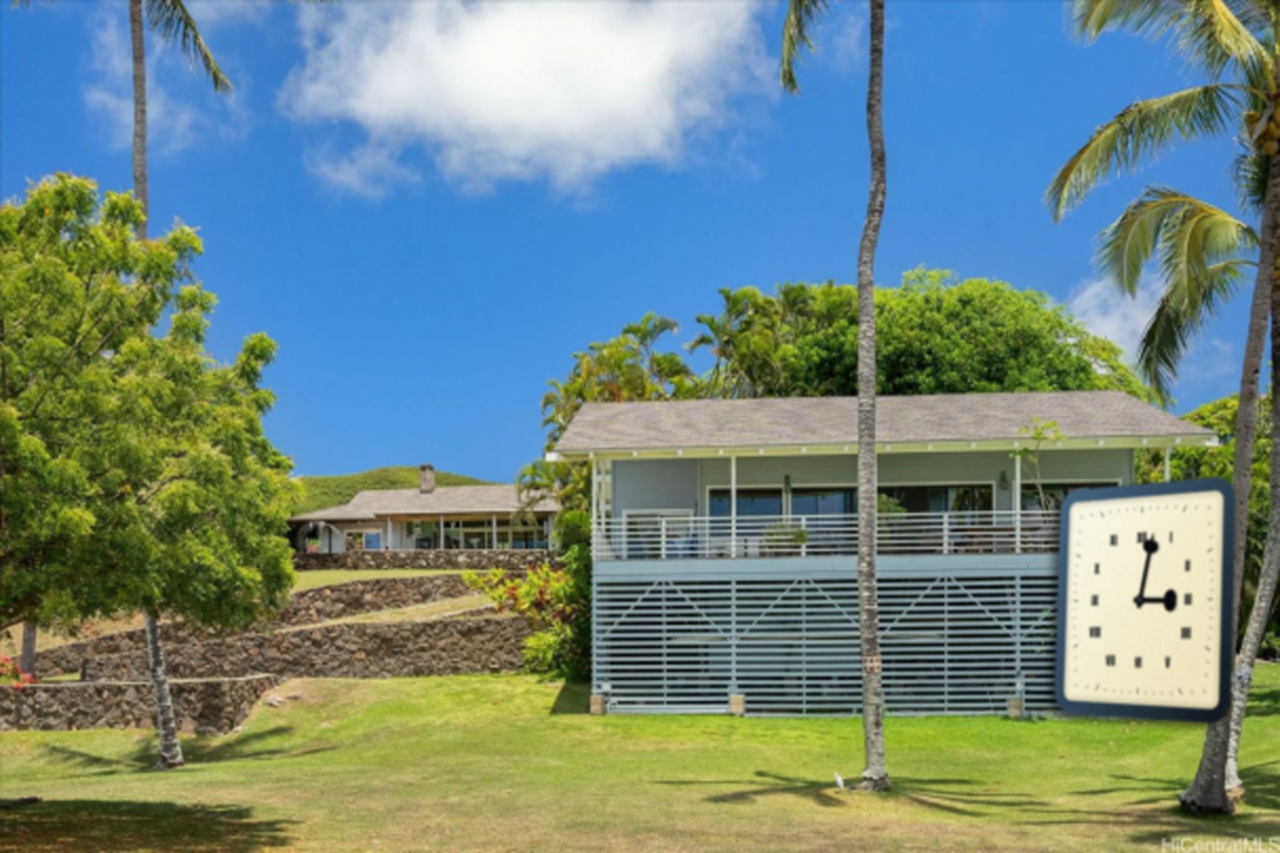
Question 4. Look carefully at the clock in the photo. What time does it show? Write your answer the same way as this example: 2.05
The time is 3.02
